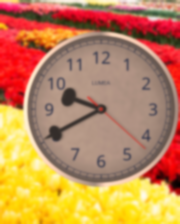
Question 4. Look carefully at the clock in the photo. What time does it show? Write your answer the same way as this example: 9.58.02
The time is 9.40.22
